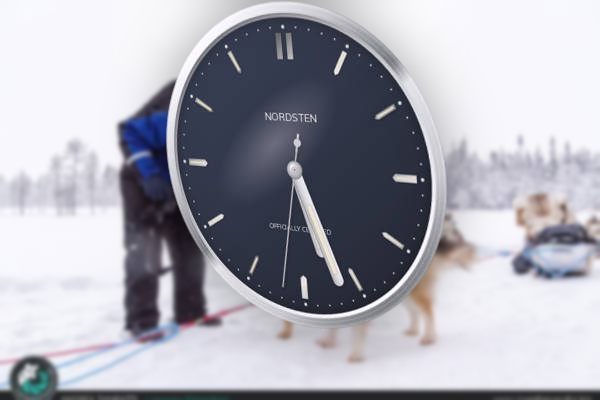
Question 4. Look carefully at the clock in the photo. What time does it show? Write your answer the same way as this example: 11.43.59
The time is 5.26.32
